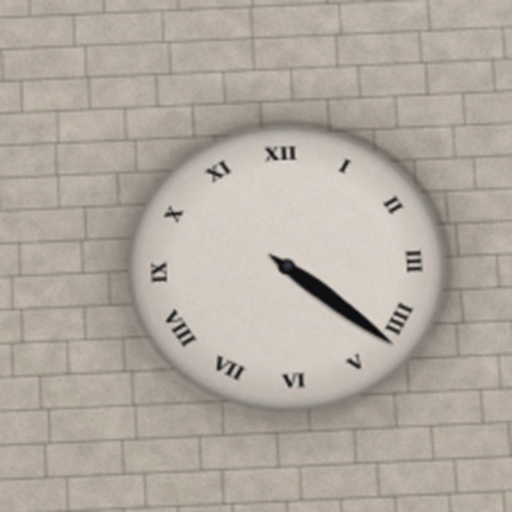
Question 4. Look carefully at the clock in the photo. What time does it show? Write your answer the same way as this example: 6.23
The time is 4.22
